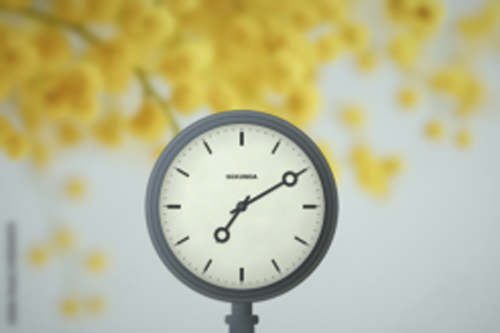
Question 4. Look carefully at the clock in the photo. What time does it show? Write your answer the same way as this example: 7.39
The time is 7.10
